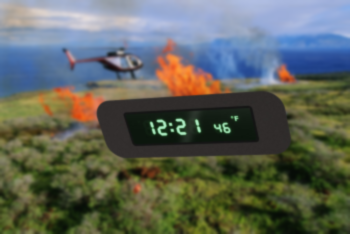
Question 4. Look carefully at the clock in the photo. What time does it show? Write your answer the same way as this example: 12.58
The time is 12.21
